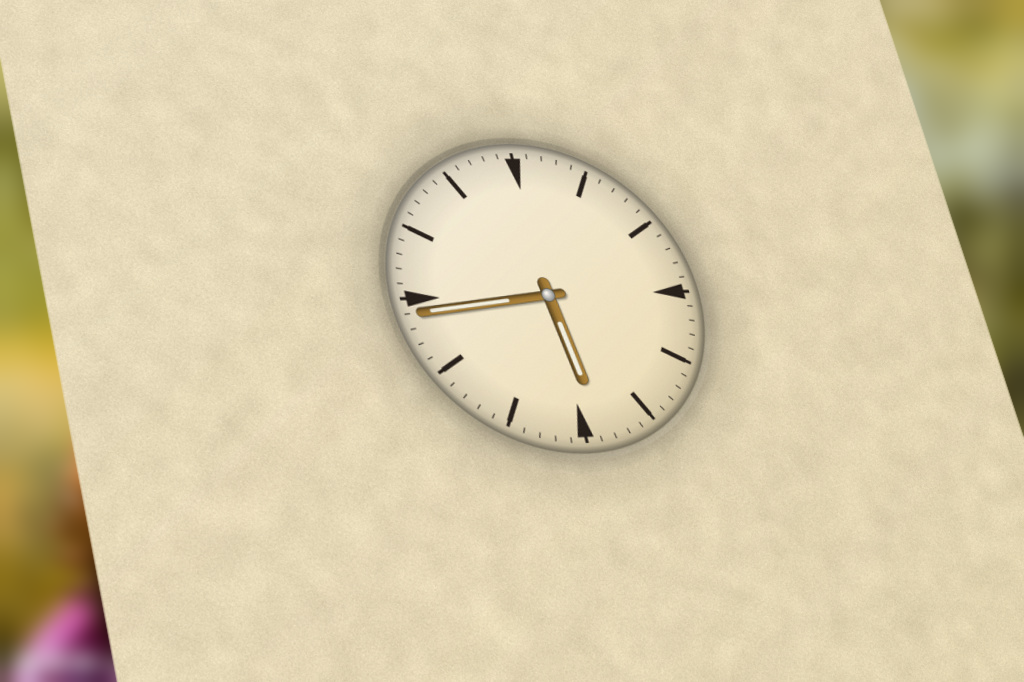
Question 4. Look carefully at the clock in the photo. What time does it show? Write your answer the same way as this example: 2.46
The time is 5.44
